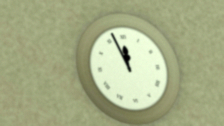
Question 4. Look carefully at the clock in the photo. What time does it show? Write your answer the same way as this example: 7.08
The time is 11.57
